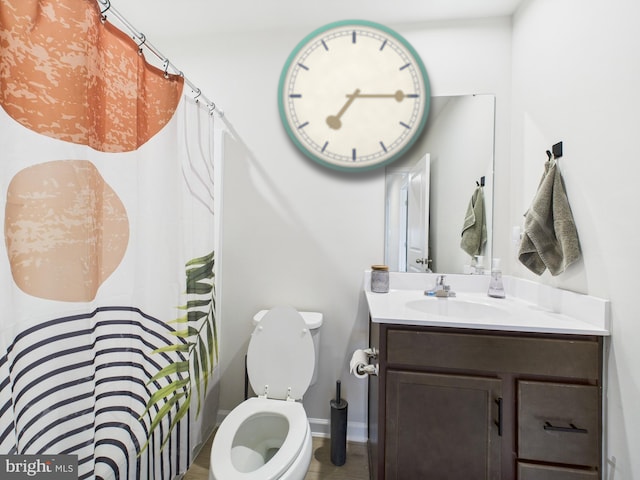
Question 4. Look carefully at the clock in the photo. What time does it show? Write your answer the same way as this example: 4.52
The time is 7.15
